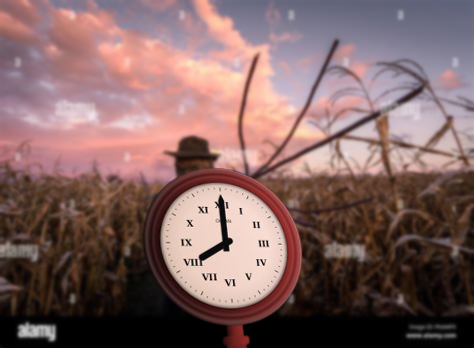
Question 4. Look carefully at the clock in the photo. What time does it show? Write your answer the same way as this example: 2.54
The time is 8.00
